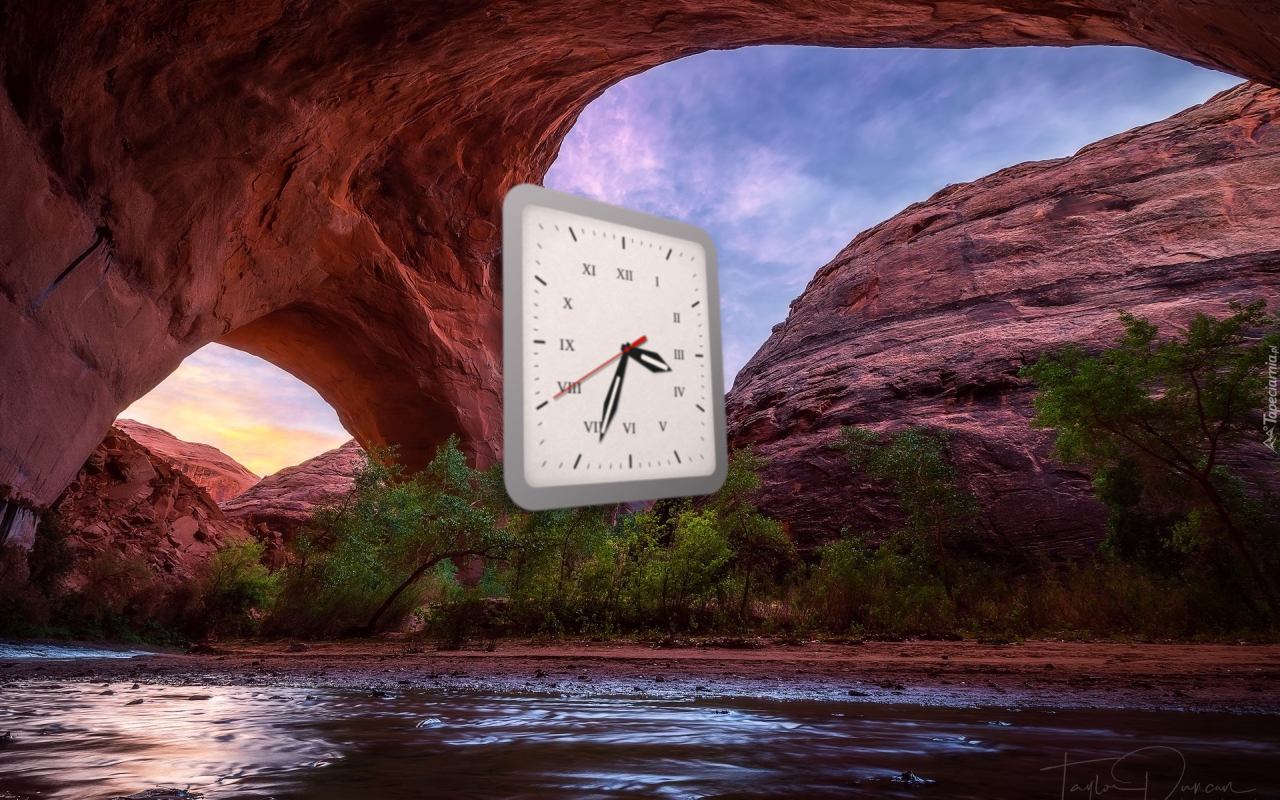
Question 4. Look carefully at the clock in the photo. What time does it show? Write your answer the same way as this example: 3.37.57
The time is 3.33.40
